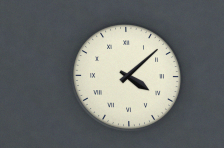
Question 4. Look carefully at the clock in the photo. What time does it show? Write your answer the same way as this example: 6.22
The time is 4.08
